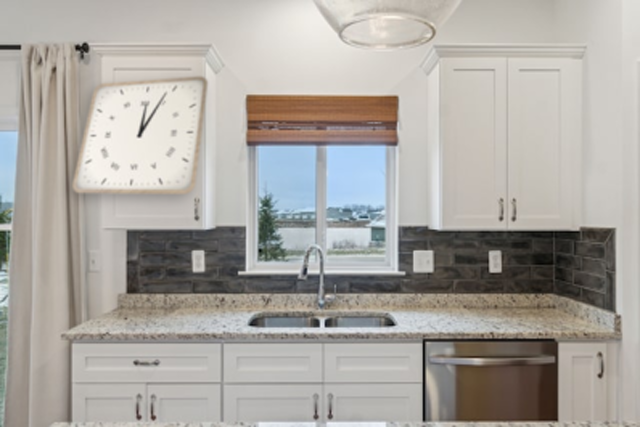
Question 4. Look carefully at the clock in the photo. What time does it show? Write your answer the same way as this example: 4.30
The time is 12.04
